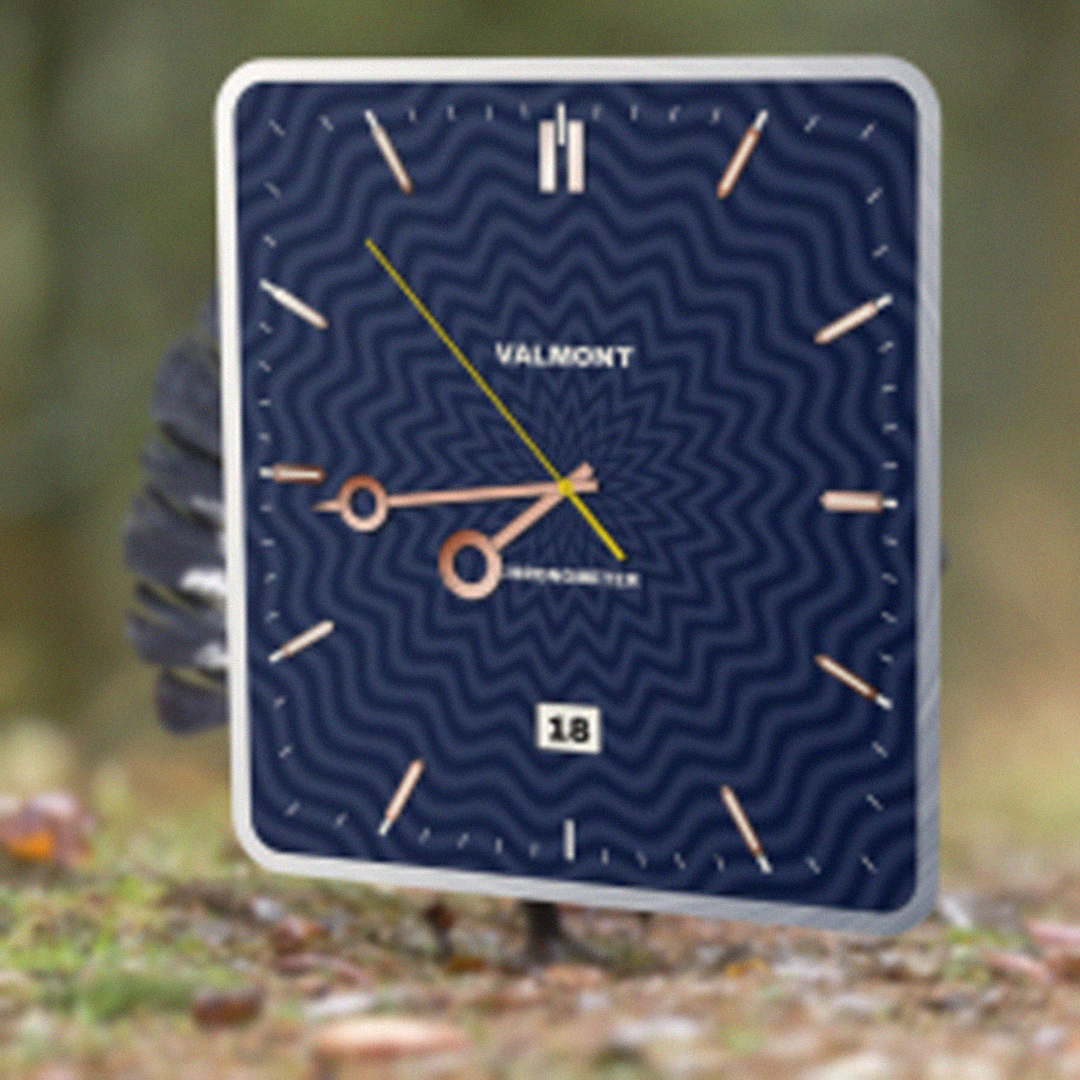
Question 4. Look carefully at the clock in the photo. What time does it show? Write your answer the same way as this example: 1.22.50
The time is 7.43.53
